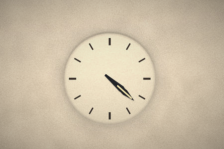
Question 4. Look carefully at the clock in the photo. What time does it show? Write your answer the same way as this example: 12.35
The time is 4.22
